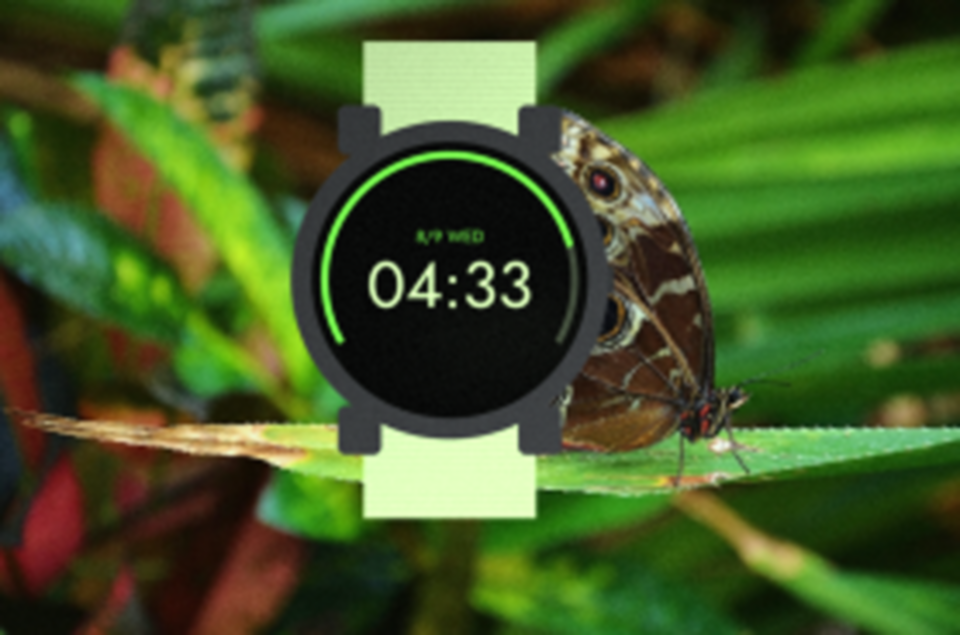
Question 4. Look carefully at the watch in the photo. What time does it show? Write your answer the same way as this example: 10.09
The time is 4.33
